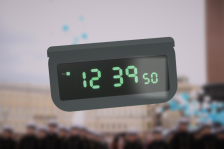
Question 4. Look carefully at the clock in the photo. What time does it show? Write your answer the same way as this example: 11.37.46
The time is 12.39.50
